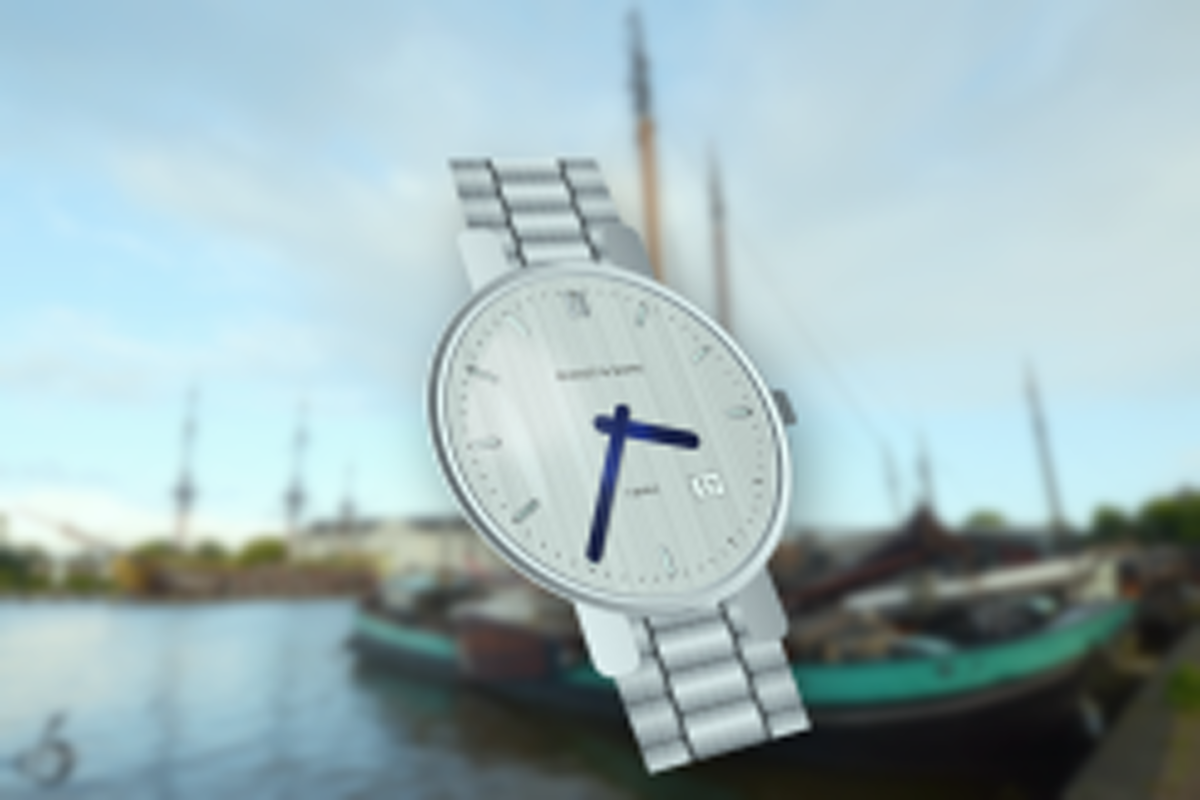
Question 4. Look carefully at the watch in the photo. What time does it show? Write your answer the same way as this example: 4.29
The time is 3.35
